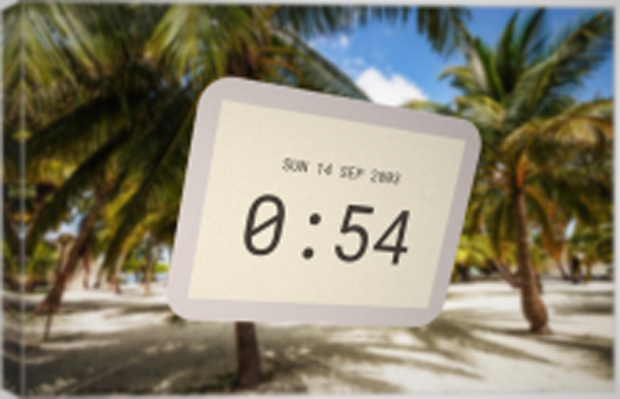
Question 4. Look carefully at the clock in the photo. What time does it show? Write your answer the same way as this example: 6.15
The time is 0.54
